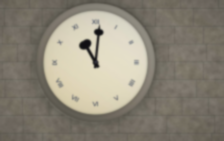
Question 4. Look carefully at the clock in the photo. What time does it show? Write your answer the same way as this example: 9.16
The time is 11.01
